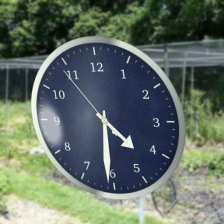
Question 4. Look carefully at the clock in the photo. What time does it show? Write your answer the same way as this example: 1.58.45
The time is 4.30.54
